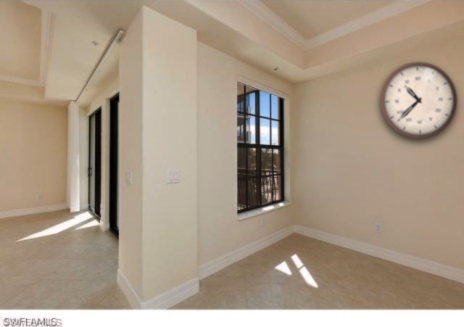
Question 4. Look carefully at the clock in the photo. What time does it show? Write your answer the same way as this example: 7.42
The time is 10.38
